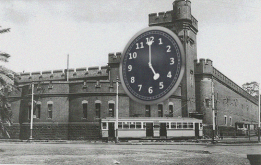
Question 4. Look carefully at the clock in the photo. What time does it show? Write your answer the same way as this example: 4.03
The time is 5.00
